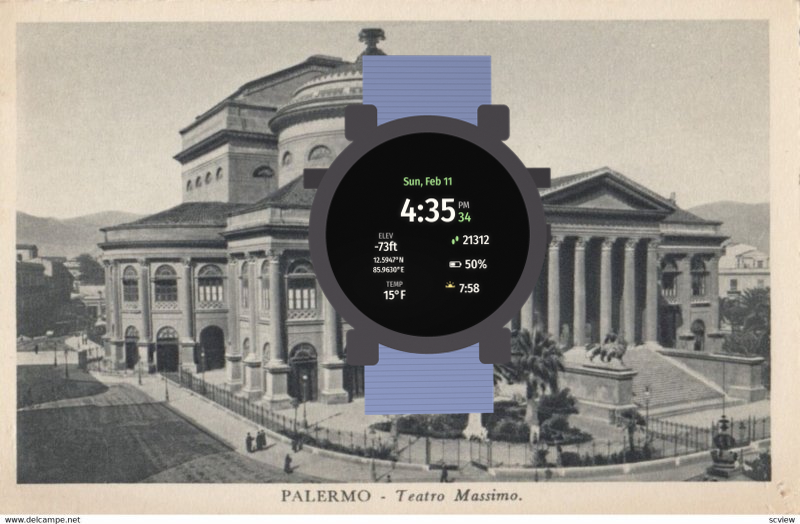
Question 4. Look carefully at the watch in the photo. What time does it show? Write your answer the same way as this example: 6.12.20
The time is 4.35.34
